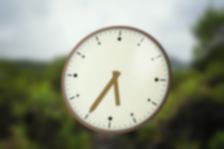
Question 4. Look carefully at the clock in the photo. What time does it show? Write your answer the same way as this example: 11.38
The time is 5.35
